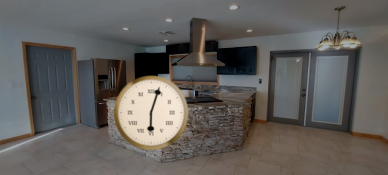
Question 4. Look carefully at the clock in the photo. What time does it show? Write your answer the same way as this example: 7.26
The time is 6.03
